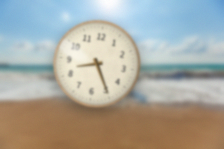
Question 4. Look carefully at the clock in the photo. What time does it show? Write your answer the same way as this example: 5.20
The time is 8.25
